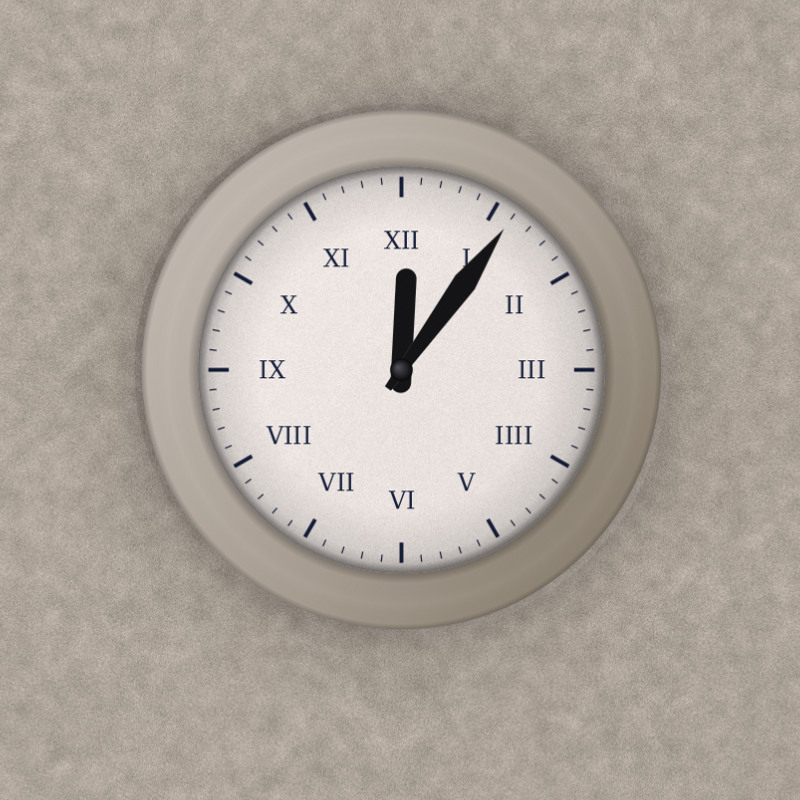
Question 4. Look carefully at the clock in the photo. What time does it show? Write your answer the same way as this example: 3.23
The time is 12.06
